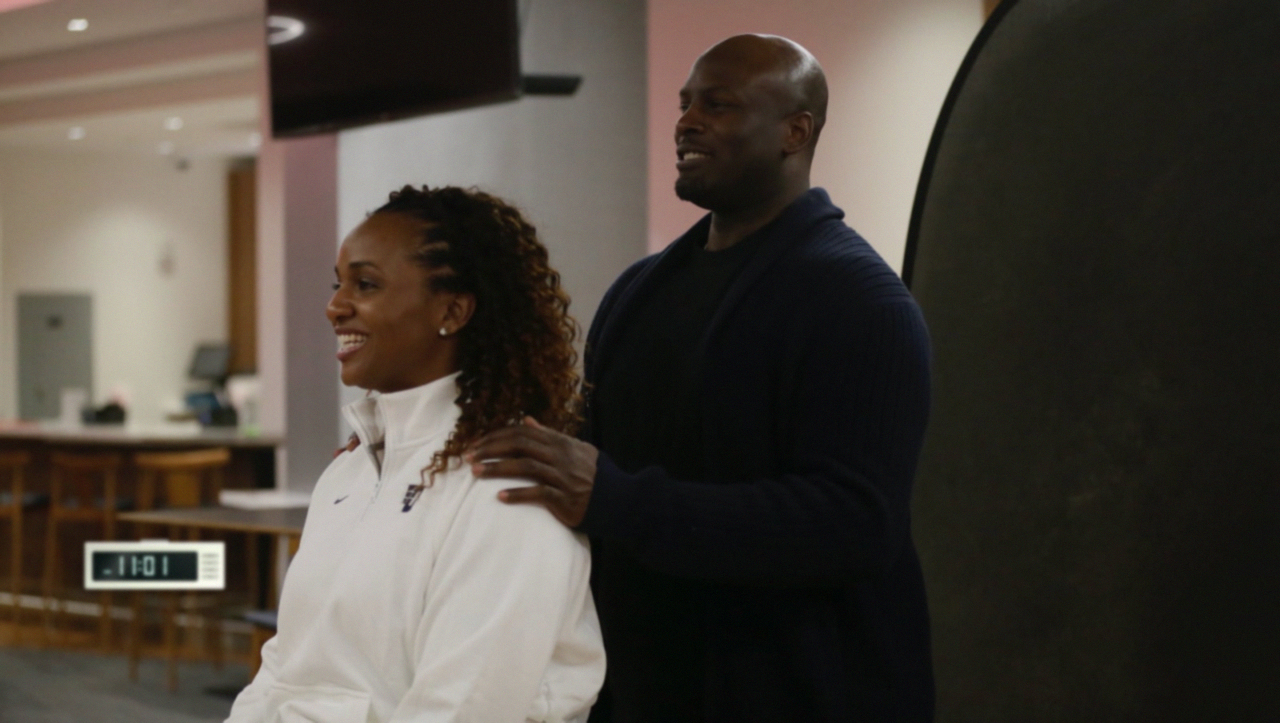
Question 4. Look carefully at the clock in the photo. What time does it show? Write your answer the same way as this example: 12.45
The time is 11.01
